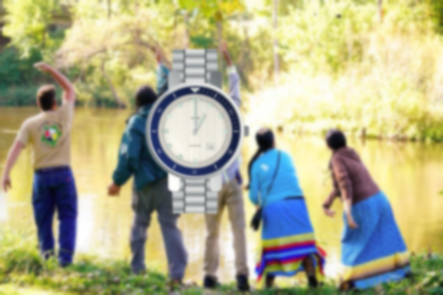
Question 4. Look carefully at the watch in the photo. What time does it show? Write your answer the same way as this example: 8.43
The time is 1.00
